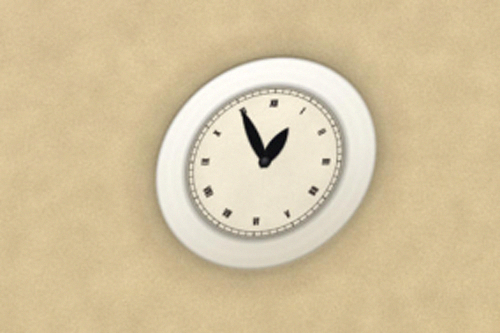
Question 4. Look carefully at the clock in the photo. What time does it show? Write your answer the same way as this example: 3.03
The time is 12.55
